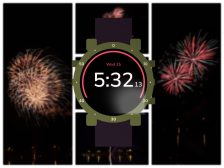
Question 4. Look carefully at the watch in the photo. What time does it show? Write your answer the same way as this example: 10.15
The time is 5.32
